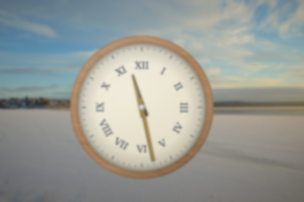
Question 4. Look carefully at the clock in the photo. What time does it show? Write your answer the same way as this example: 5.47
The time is 11.28
